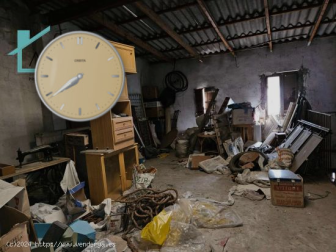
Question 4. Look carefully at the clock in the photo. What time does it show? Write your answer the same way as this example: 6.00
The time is 7.39
